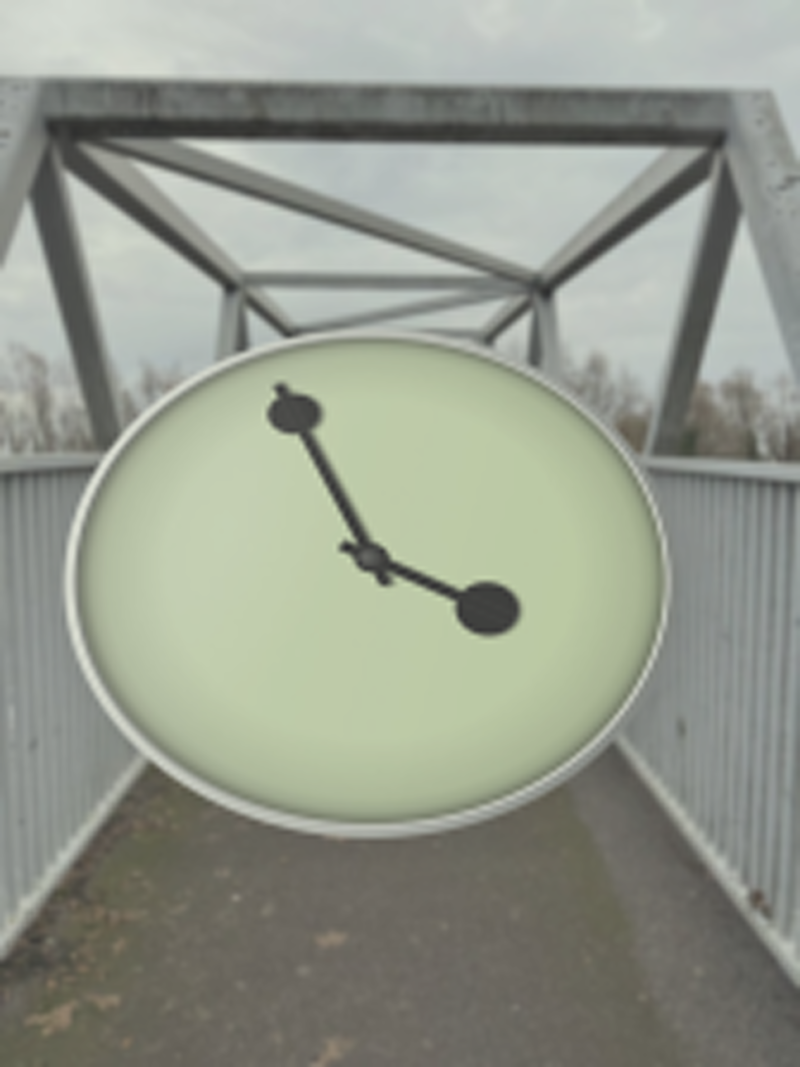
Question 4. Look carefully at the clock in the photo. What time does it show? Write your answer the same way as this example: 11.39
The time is 3.56
